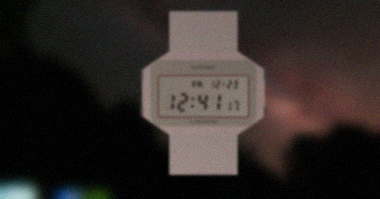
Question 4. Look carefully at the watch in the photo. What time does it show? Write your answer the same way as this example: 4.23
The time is 12.41
